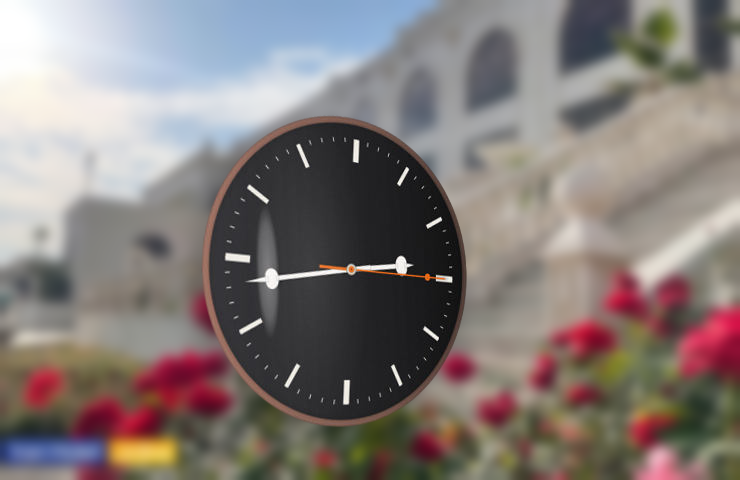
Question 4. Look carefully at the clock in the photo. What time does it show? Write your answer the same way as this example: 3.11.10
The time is 2.43.15
